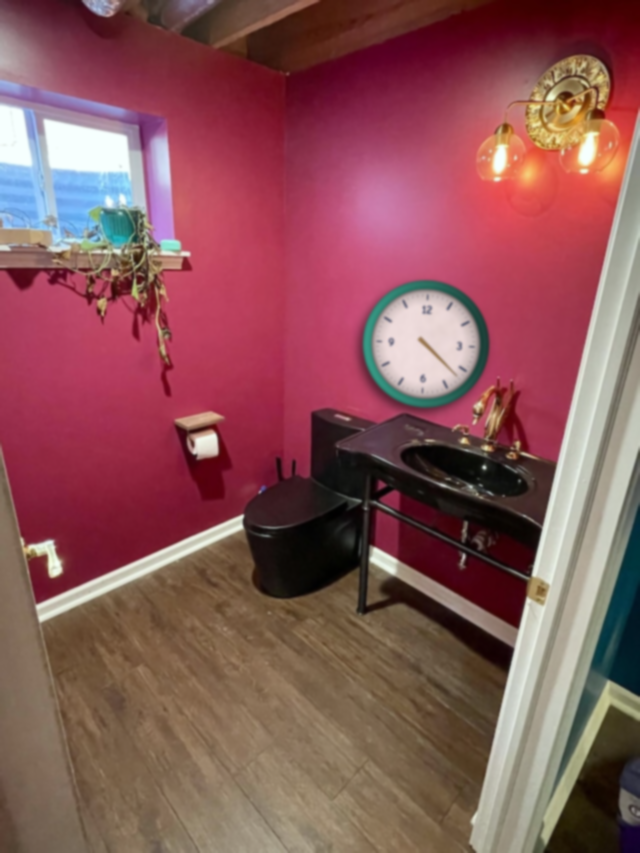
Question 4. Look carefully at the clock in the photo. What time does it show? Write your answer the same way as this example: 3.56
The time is 4.22
